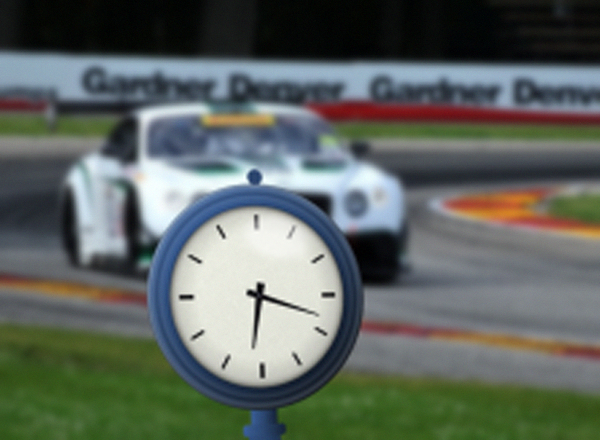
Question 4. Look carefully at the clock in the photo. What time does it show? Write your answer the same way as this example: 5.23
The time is 6.18
